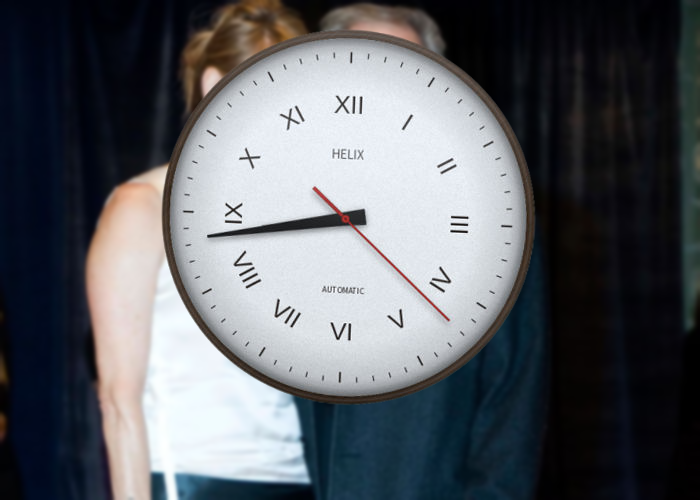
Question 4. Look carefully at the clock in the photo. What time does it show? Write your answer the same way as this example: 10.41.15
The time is 8.43.22
